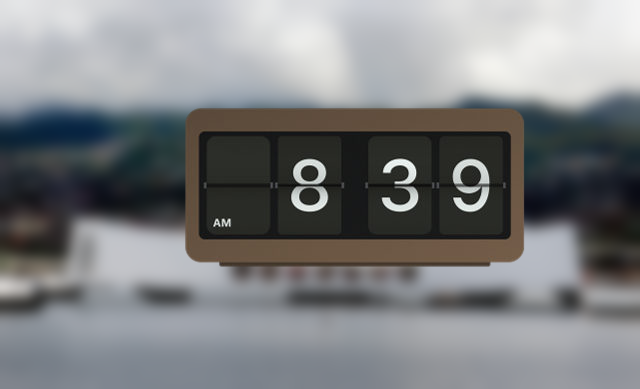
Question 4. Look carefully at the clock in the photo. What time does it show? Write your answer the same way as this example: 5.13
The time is 8.39
